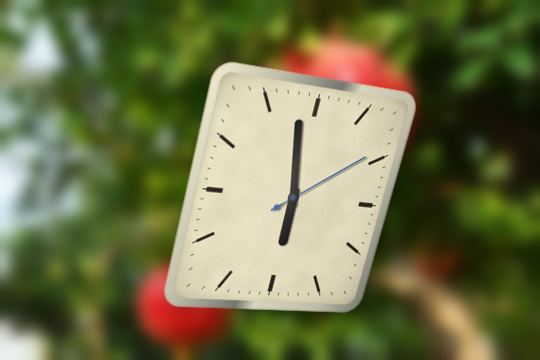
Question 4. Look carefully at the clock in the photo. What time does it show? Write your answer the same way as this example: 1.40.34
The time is 5.58.09
